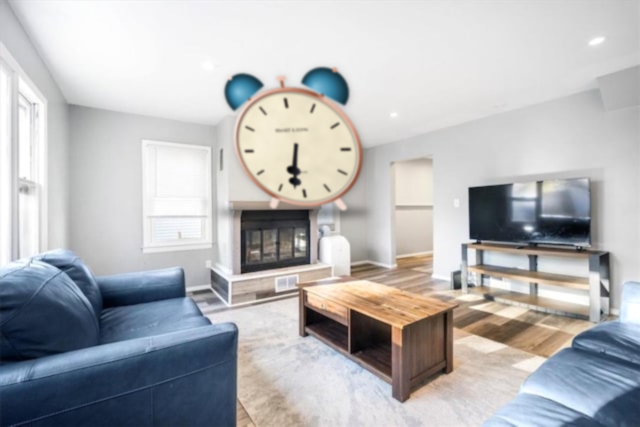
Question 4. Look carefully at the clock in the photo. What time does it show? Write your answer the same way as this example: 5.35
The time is 6.32
